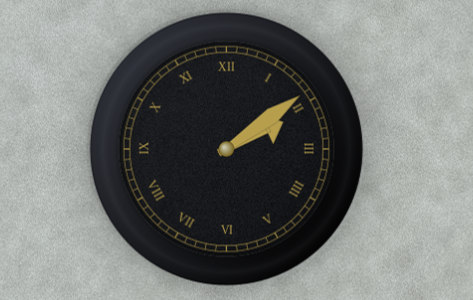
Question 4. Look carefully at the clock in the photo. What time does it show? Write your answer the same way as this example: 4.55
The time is 2.09
